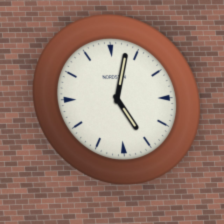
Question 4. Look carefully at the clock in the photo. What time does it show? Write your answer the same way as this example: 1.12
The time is 5.03
